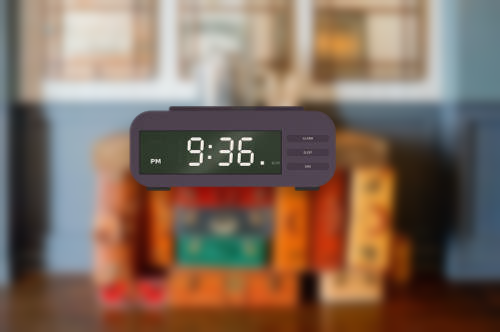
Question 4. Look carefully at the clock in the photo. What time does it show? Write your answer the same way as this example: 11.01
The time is 9.36
